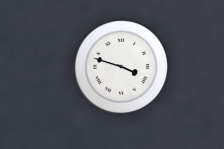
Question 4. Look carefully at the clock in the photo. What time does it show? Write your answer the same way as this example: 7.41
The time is 3.48
